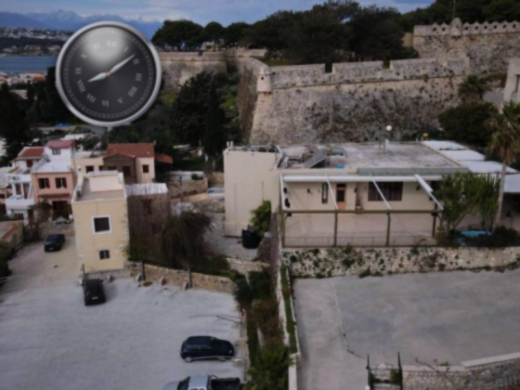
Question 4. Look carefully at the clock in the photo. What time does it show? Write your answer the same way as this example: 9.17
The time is 8.08
